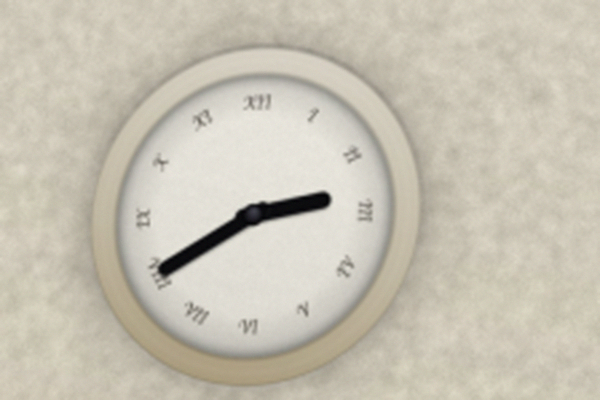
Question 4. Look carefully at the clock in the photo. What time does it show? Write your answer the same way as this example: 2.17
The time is 2.40
